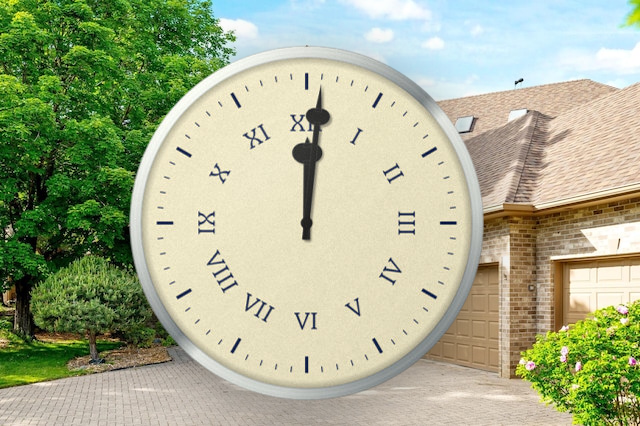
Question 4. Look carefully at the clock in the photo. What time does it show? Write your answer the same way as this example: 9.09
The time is 12.01
